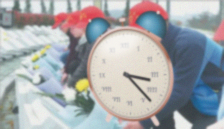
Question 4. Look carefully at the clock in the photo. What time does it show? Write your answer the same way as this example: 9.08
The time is 3.23
